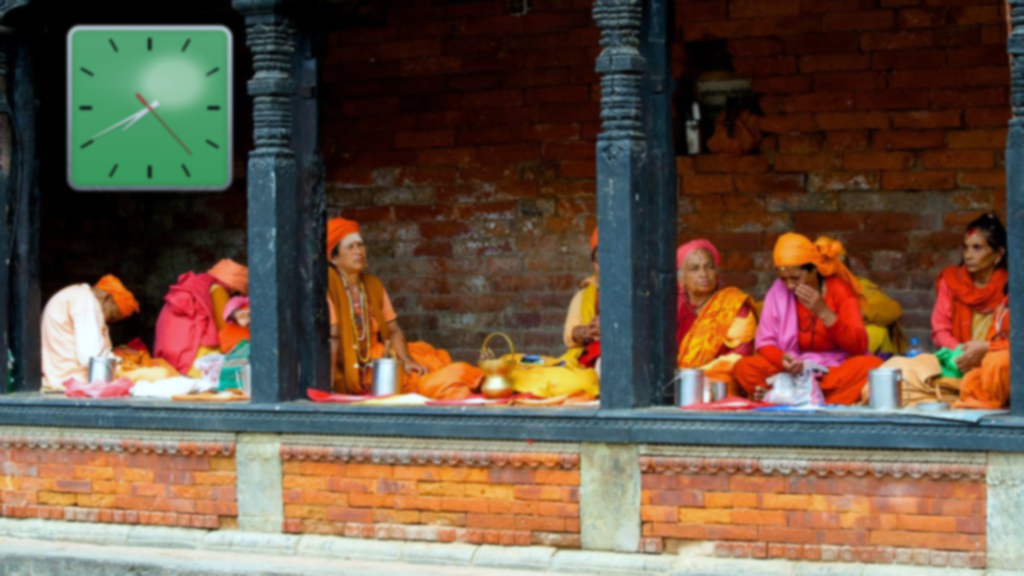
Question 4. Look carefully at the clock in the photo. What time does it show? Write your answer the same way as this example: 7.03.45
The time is 7.40.23
